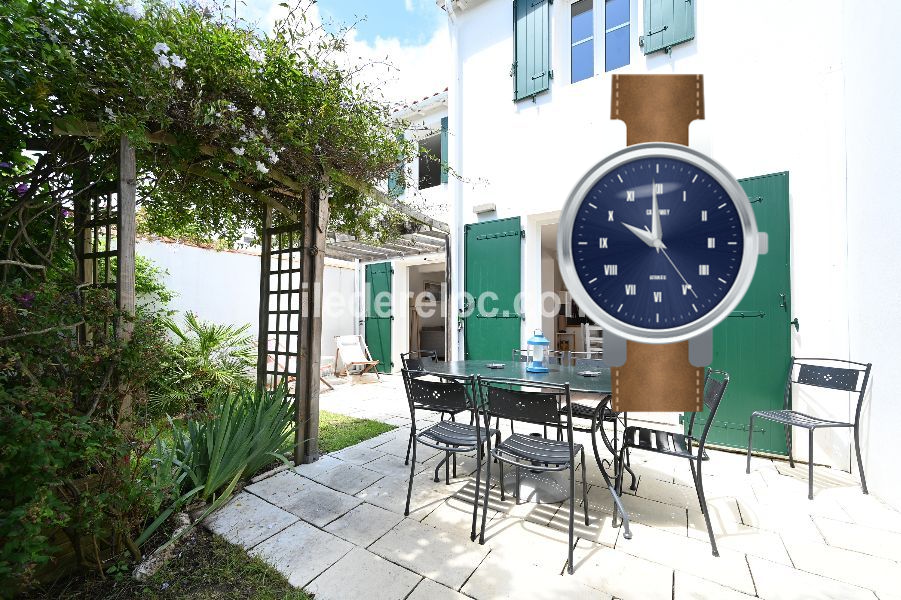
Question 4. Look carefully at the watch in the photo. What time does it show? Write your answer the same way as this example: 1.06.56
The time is 9.59.24
